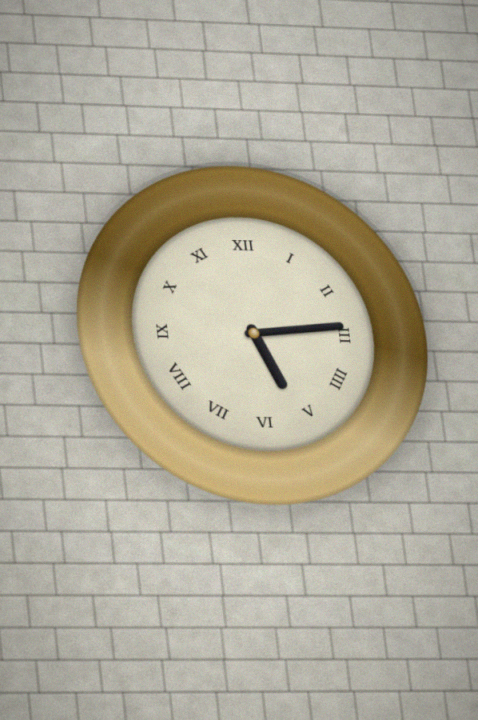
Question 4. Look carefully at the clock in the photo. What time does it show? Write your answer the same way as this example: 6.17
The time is 5.14
